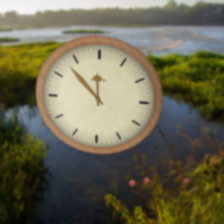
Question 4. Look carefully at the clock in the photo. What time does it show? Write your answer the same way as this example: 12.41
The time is 11.53
